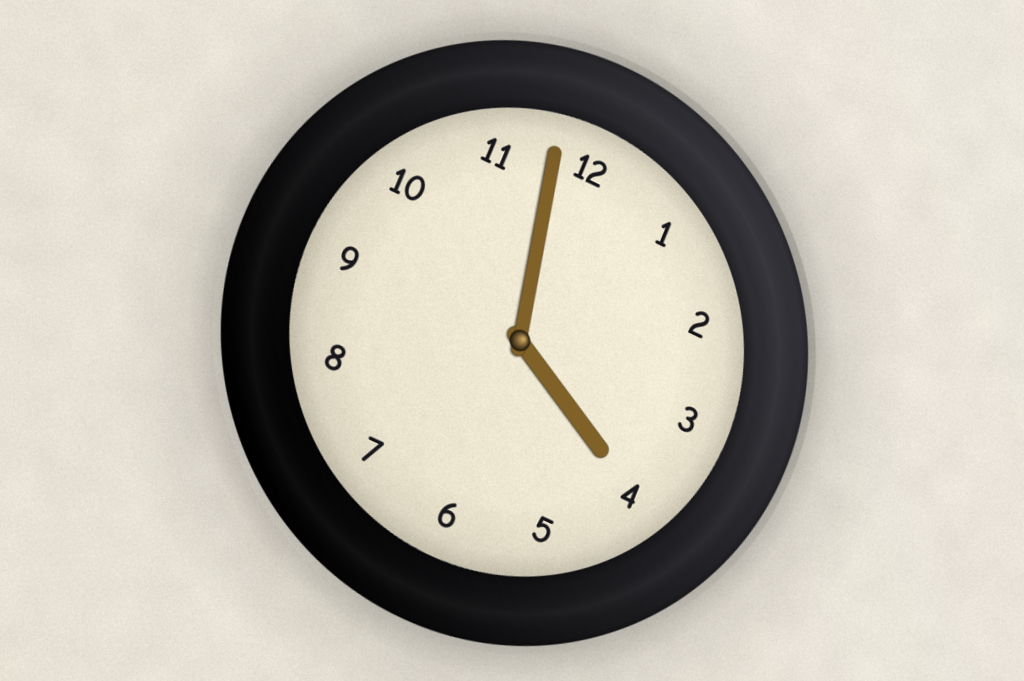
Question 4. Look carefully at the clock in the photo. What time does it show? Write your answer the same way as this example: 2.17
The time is 3.58
